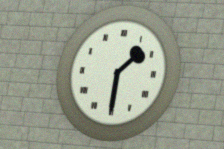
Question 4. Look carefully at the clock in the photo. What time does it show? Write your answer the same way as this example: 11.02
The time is 1.30
